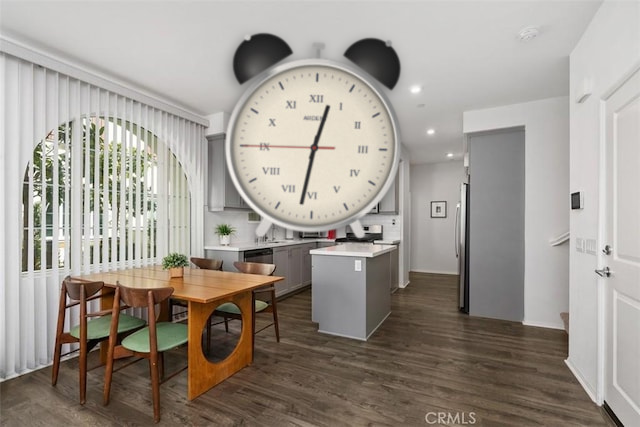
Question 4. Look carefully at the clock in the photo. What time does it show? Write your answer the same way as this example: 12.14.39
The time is 12.31.45
